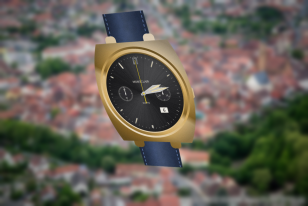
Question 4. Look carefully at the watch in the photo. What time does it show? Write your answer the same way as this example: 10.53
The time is 2.13
